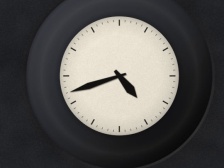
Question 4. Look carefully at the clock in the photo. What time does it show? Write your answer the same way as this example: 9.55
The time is 4.42
